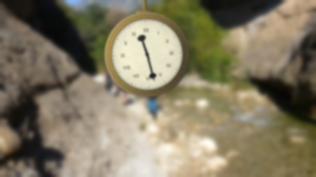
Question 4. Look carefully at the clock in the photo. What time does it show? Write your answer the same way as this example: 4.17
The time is 11.28
